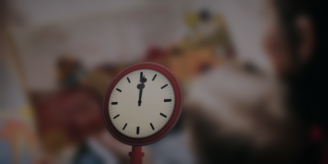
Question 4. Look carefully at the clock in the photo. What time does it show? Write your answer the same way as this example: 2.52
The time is 12.01
